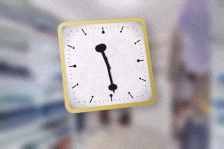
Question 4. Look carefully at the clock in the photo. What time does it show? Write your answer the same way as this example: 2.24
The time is 11.29
